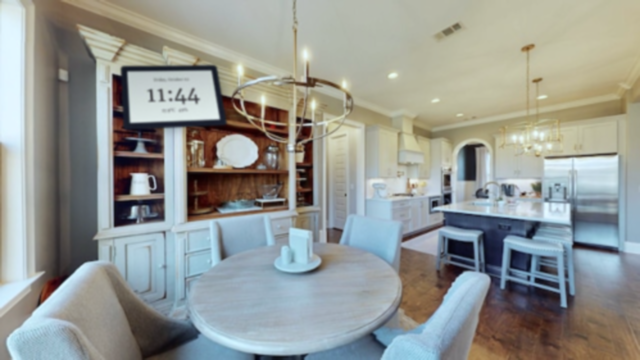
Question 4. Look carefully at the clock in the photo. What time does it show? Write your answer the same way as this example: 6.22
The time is 11.44
